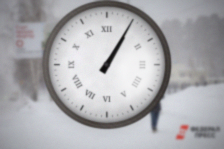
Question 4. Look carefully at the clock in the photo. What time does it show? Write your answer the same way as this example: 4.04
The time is 1.05
